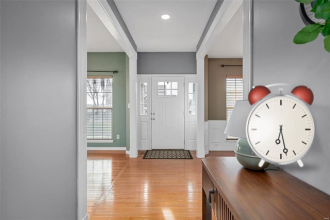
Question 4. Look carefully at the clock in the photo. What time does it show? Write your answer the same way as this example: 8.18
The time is 6.28
